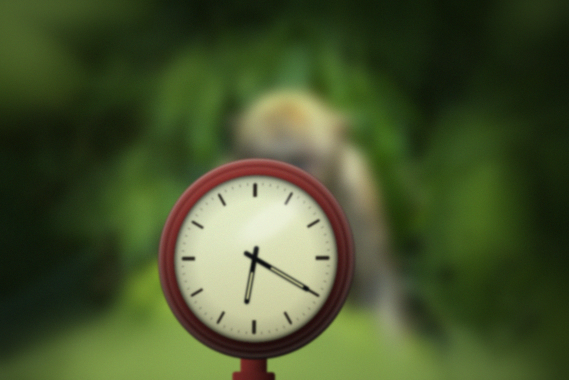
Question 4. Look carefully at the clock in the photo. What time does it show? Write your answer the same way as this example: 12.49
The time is 6.20
